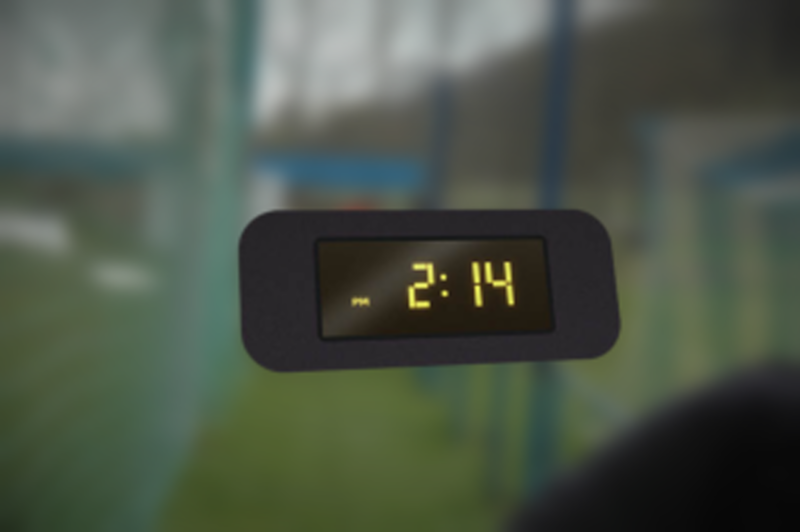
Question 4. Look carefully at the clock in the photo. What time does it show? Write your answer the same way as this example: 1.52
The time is 2.14
